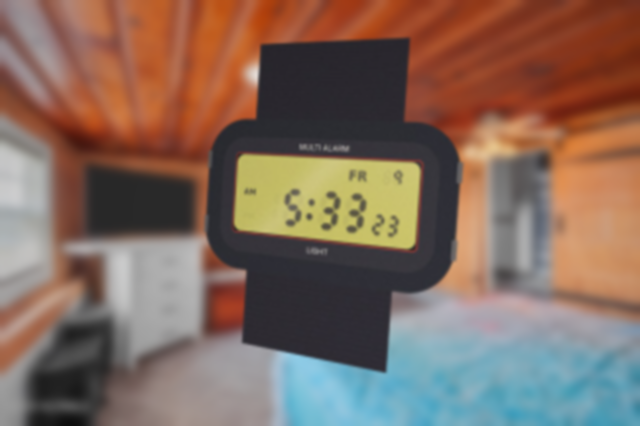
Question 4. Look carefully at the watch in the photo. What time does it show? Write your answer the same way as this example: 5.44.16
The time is 5.33.23
